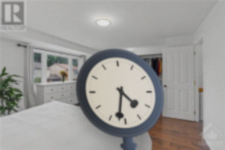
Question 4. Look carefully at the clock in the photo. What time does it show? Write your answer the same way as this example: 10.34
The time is 4.32
